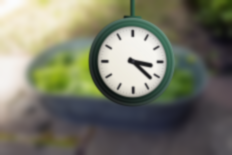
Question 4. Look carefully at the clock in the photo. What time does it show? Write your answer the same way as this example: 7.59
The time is 3.22
